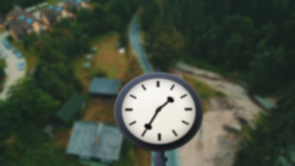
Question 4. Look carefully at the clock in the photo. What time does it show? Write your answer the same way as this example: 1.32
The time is 1.35
